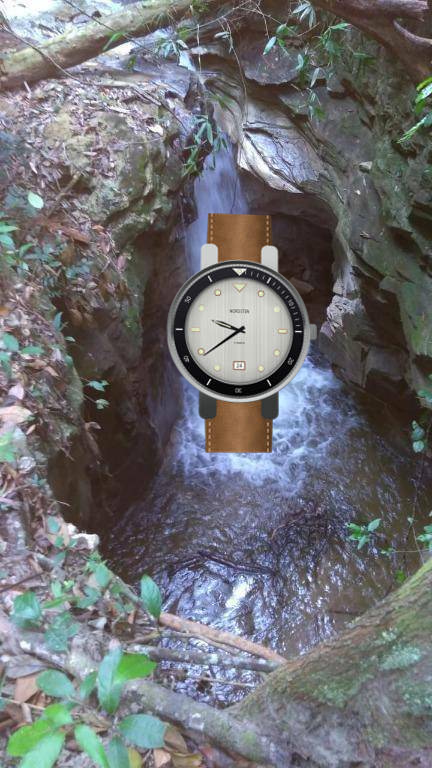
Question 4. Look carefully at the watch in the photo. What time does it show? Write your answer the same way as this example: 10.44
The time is 9.39
